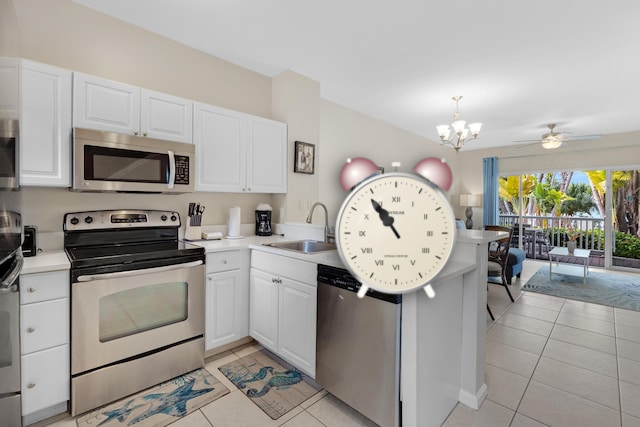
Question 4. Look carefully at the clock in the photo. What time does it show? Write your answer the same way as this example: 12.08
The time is 10.54
